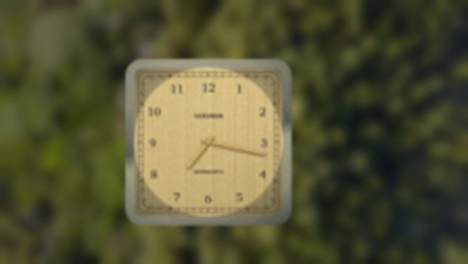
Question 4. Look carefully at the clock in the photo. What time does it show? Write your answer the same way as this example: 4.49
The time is 7.17
